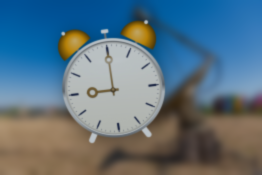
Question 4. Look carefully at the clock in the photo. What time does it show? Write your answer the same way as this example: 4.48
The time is 9.00
